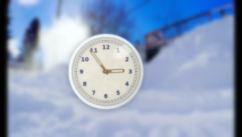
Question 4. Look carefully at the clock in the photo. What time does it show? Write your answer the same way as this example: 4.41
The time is 2.54
